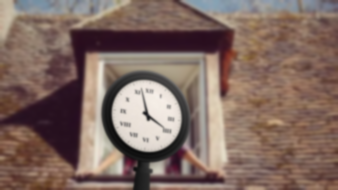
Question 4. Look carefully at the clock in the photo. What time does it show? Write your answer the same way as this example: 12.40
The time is 3.57
